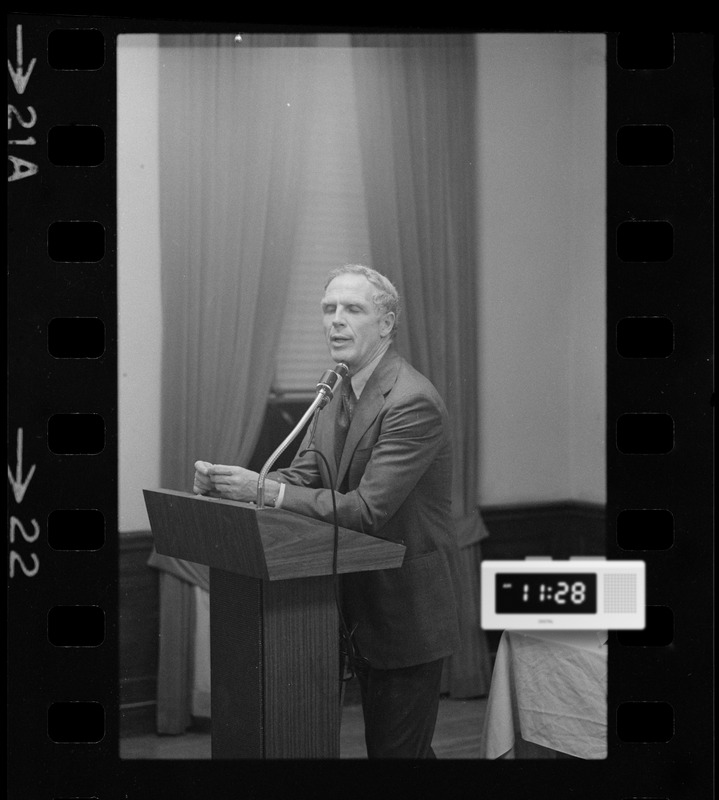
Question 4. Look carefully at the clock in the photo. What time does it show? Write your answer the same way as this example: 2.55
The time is 11.28
